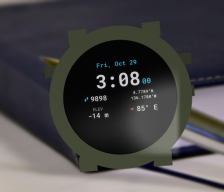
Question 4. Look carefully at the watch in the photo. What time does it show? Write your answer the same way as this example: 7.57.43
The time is 3.08.00
